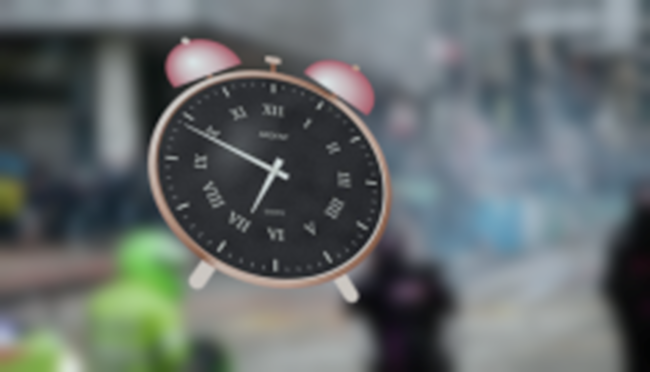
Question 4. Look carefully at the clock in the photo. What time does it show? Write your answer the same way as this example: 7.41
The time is 6.49
